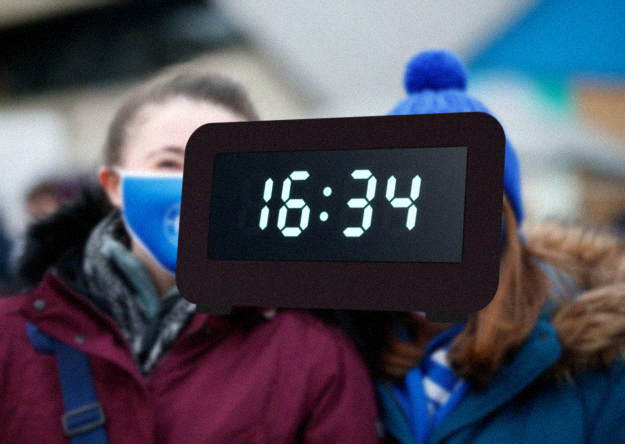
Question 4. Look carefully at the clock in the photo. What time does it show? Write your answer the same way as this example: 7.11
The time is 16.34
